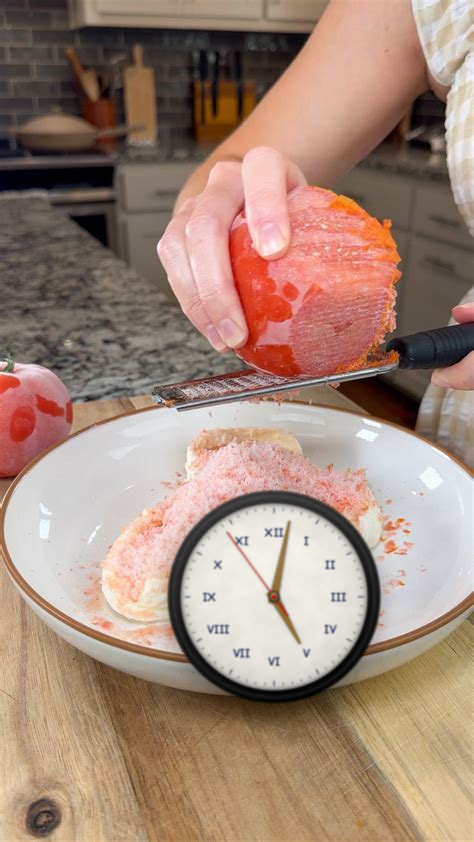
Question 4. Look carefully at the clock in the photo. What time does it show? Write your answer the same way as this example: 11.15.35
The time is 5.01.54
